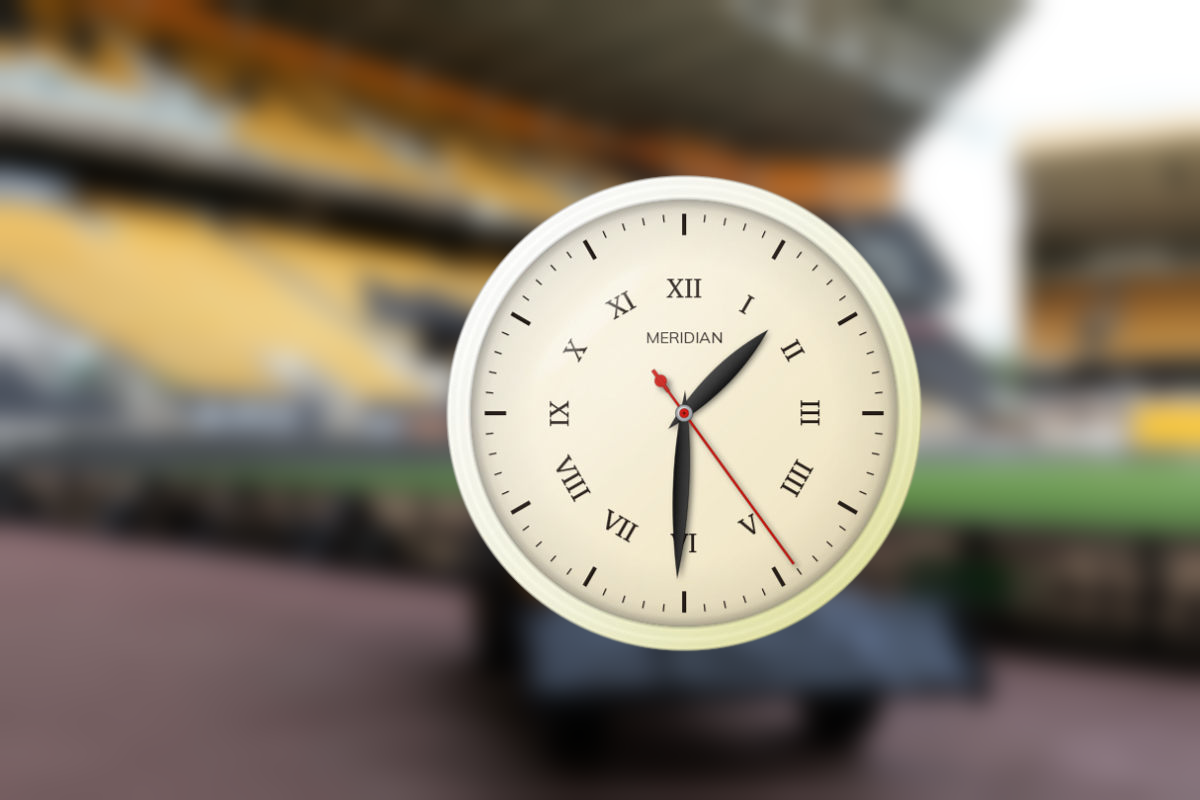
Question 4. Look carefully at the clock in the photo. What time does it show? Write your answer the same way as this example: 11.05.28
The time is 1.30.24
